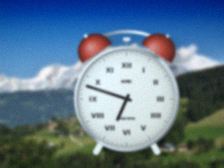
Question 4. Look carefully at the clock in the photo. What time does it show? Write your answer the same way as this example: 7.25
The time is 6.48
